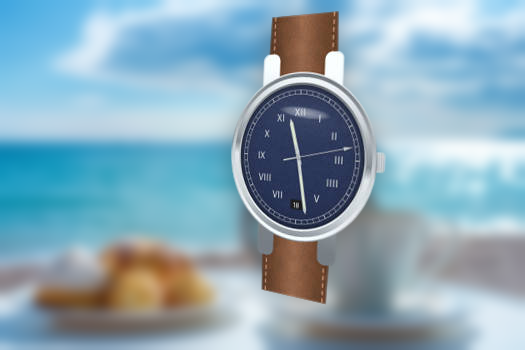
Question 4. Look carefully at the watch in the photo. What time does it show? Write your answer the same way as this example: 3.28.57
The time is 11.28.13
